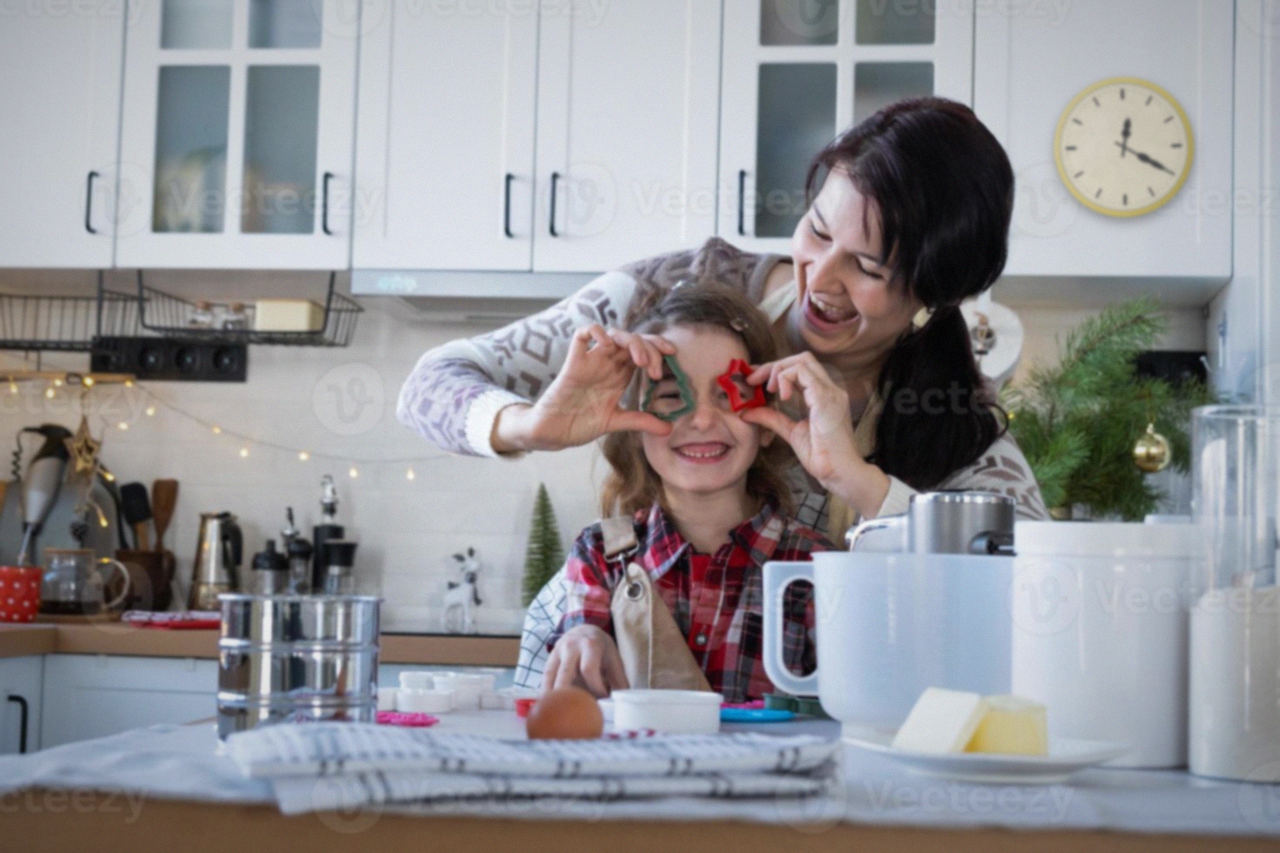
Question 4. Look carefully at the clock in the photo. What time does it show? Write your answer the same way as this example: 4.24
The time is 12.20
